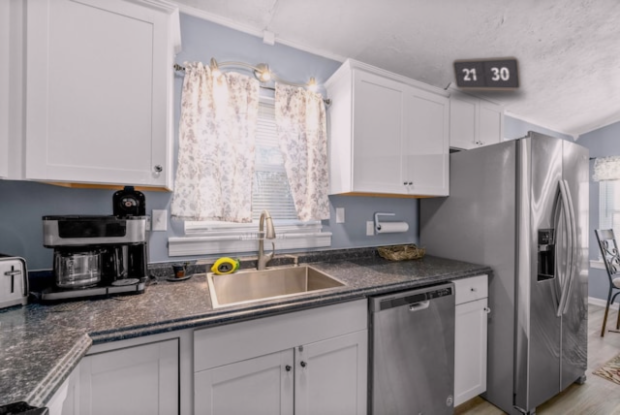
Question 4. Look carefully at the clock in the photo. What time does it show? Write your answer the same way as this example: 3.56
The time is 21.30
